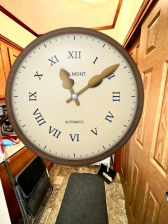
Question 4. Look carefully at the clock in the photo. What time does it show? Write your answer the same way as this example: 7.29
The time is 11.09
